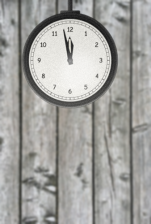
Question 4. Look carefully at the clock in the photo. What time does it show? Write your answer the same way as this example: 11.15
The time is 11.58
